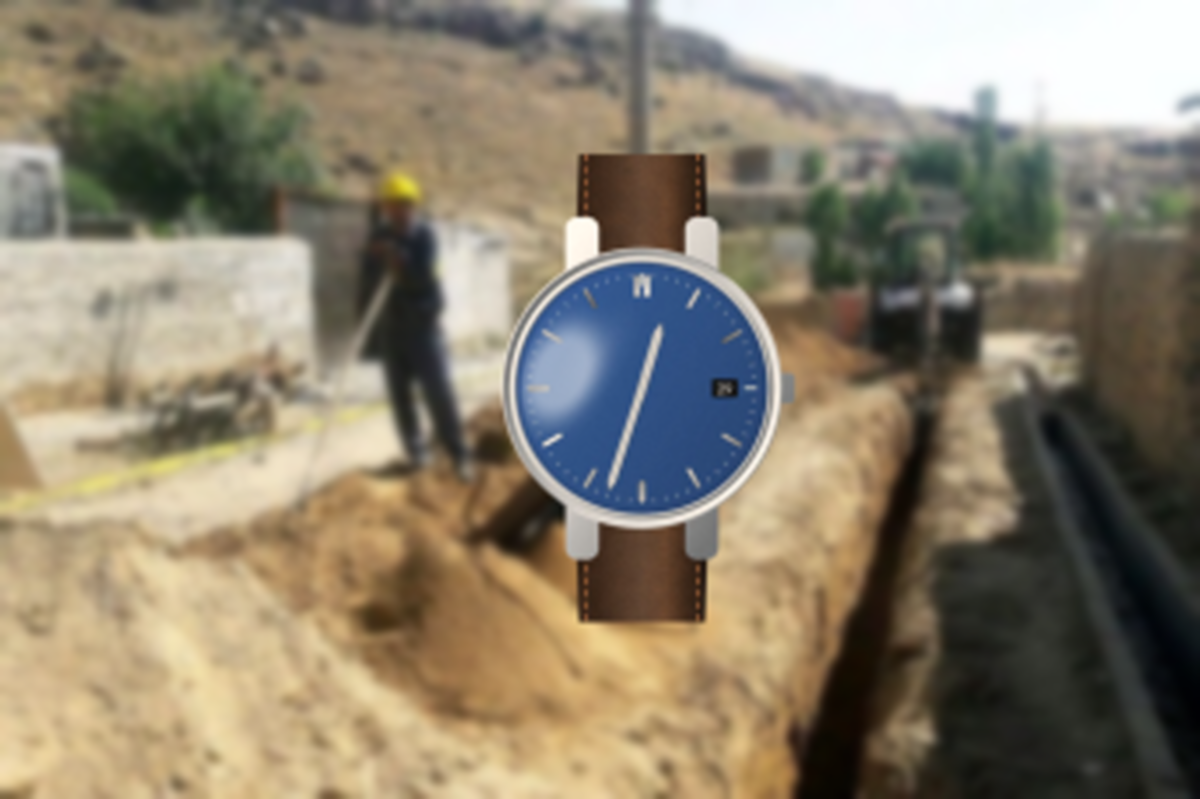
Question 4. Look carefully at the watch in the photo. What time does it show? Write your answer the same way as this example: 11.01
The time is 12.33
